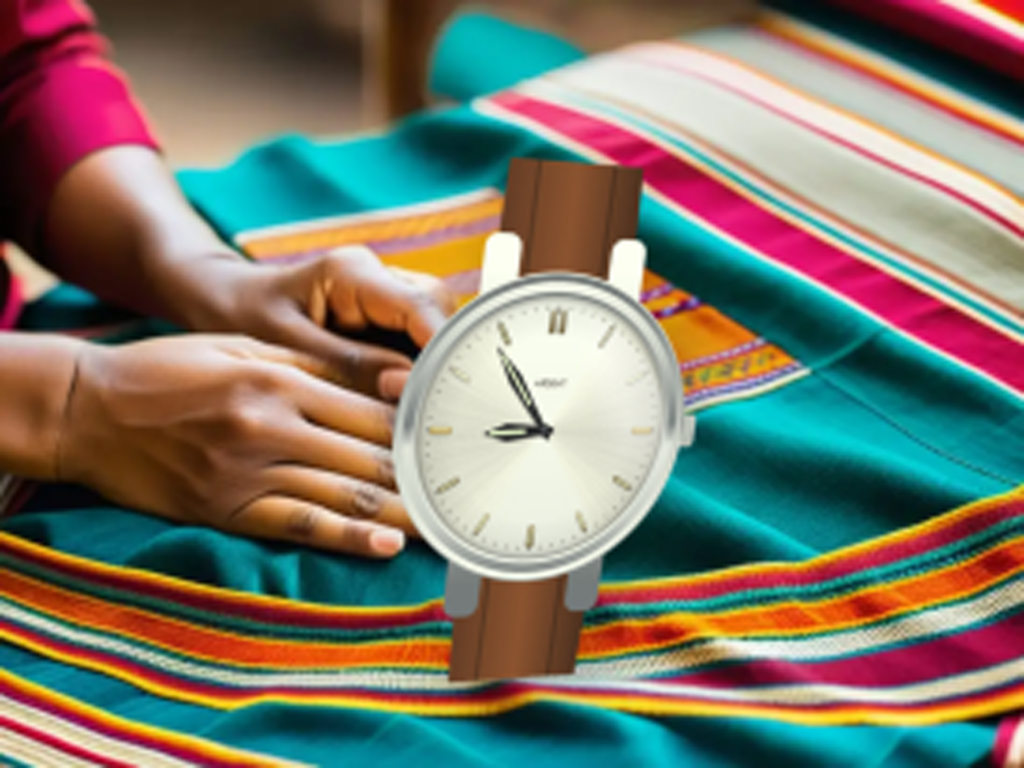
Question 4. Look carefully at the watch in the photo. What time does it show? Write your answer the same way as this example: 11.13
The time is 8.54
